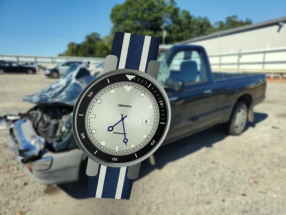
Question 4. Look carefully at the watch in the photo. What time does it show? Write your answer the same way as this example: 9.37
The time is 7.27
